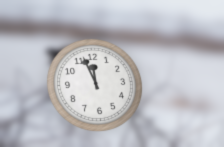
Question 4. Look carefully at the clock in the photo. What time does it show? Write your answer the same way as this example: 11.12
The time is 11.57
